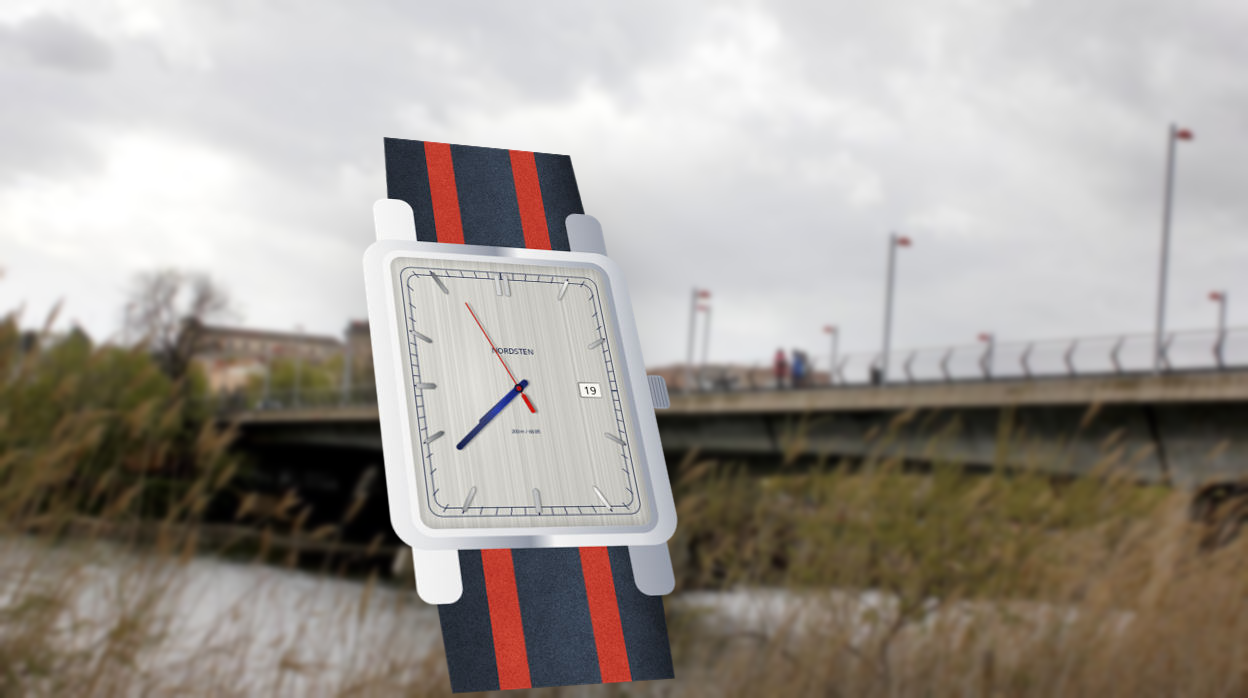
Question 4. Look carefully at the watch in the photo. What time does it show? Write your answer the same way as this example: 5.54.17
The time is 7.37.56
